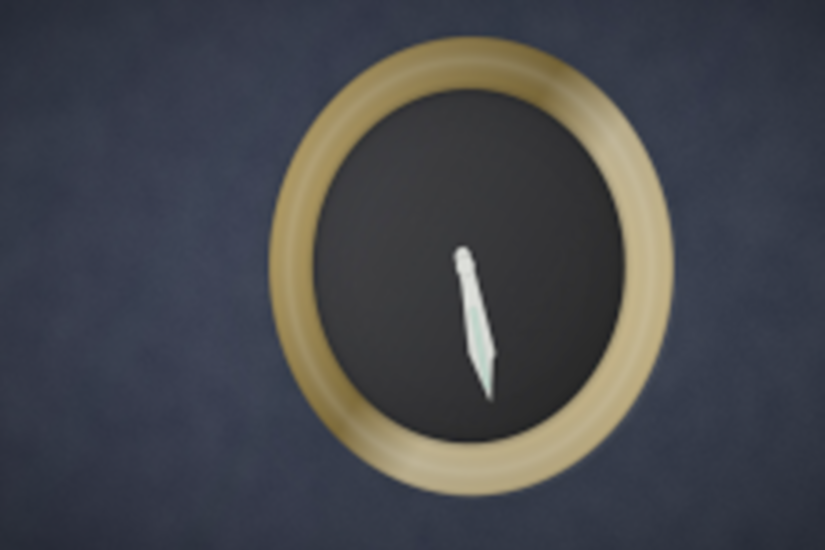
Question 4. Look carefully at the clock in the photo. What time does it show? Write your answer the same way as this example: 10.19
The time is 5.28
